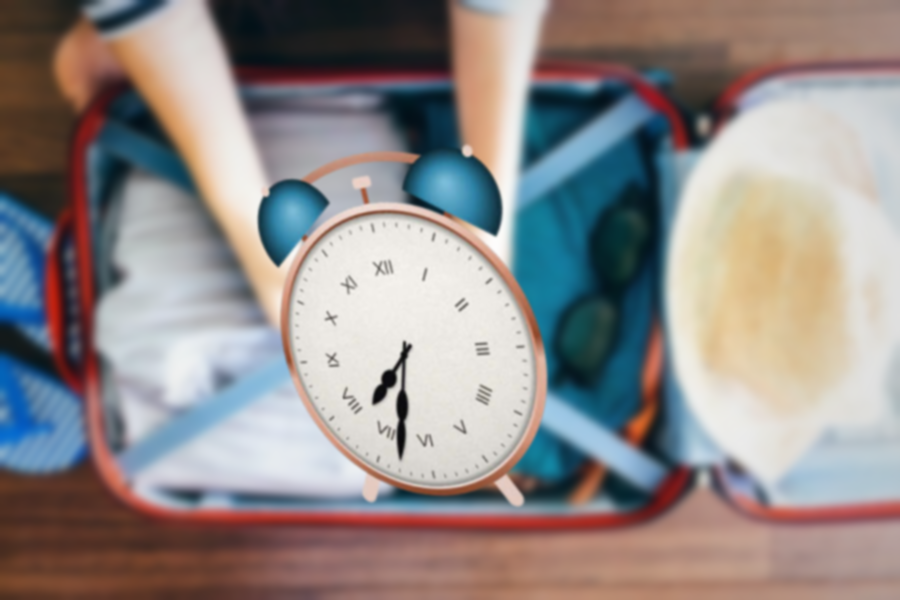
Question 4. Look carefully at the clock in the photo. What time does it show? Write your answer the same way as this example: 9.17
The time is 7.33
